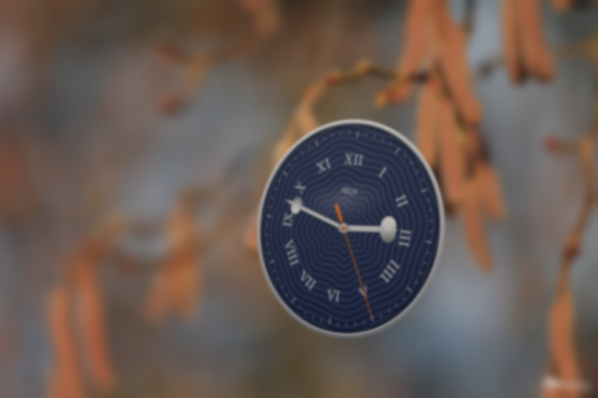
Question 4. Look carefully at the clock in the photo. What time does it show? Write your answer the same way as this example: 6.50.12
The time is 2.47.25
